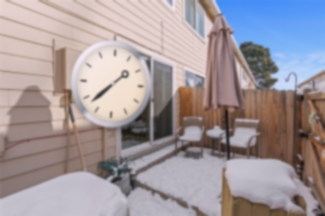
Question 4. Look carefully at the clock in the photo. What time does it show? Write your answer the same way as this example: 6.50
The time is 1.38
